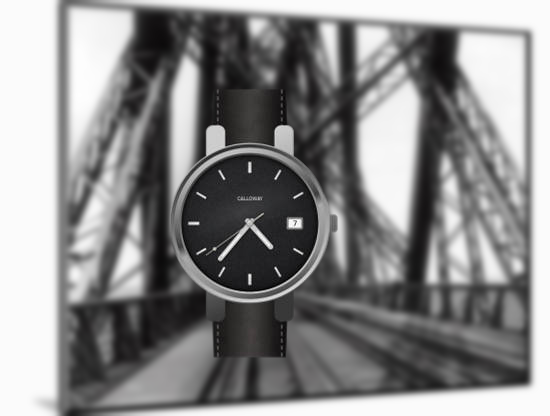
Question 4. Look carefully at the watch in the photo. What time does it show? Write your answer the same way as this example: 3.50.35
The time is 4.36.39
